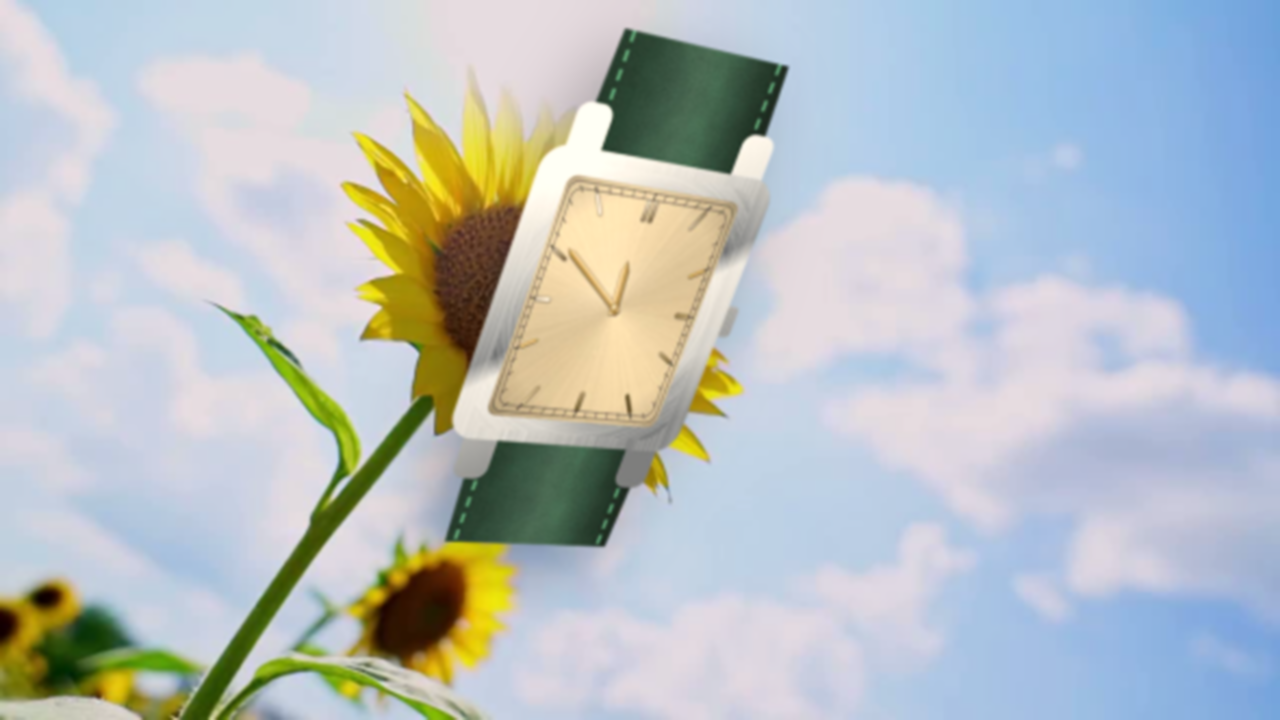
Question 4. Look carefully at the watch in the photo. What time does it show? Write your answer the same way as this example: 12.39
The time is 11.51
